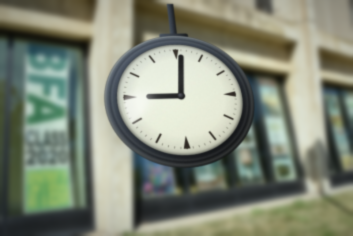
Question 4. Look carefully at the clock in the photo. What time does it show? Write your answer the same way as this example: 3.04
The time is 9.01
